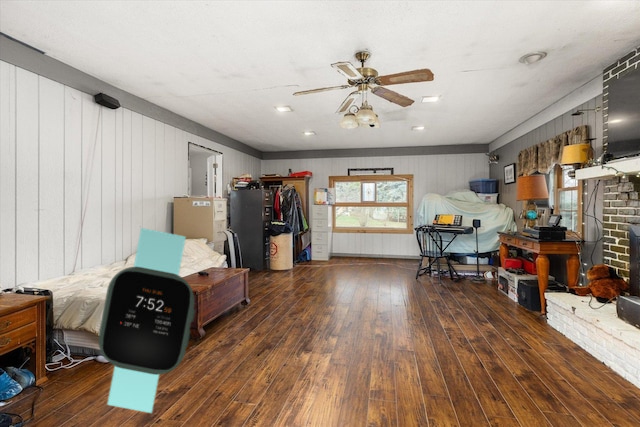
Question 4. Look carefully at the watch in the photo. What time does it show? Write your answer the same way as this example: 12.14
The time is 7.52
